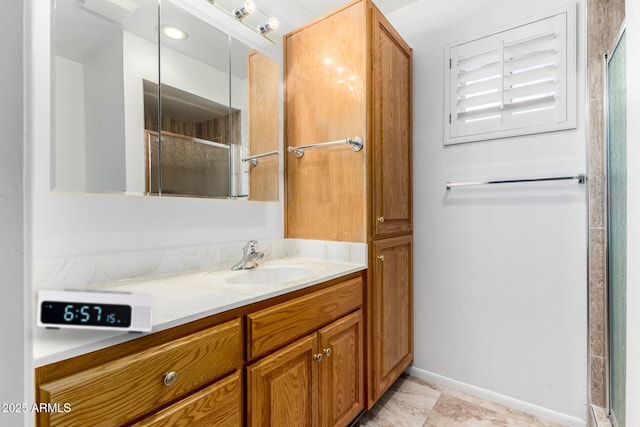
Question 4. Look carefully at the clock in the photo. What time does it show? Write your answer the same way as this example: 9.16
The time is 6.57
